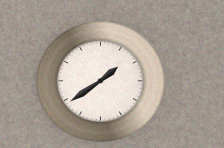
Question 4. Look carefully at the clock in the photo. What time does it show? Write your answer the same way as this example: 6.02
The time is 1.39
